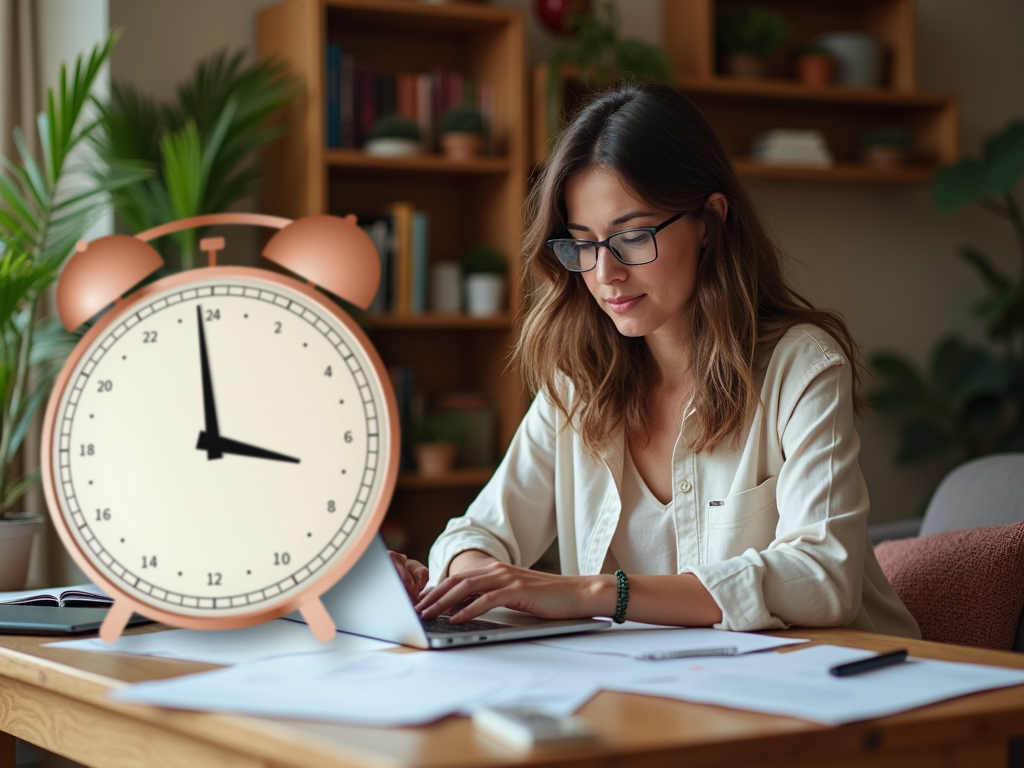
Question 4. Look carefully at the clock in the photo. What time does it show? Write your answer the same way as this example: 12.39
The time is 6.59
